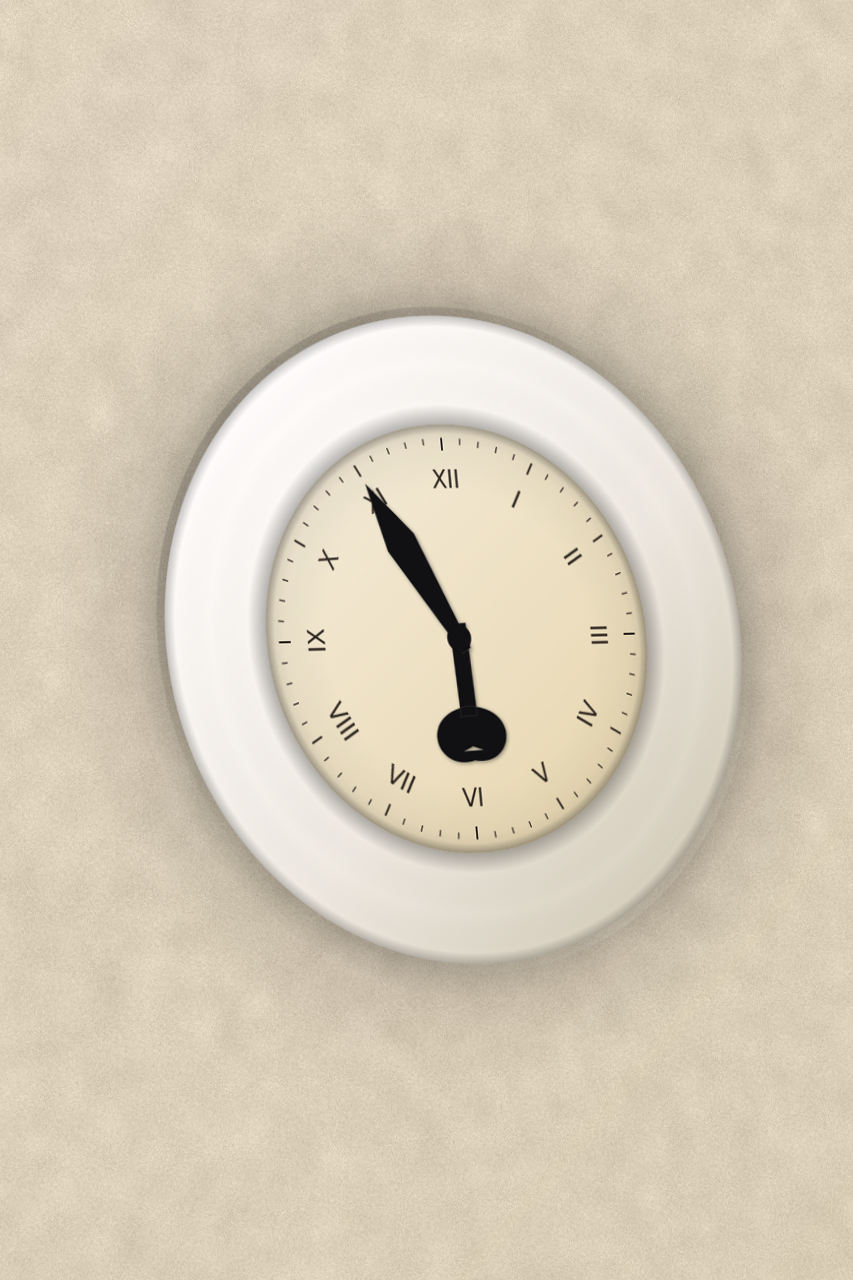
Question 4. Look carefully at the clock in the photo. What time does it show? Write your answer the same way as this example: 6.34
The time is 5.55
